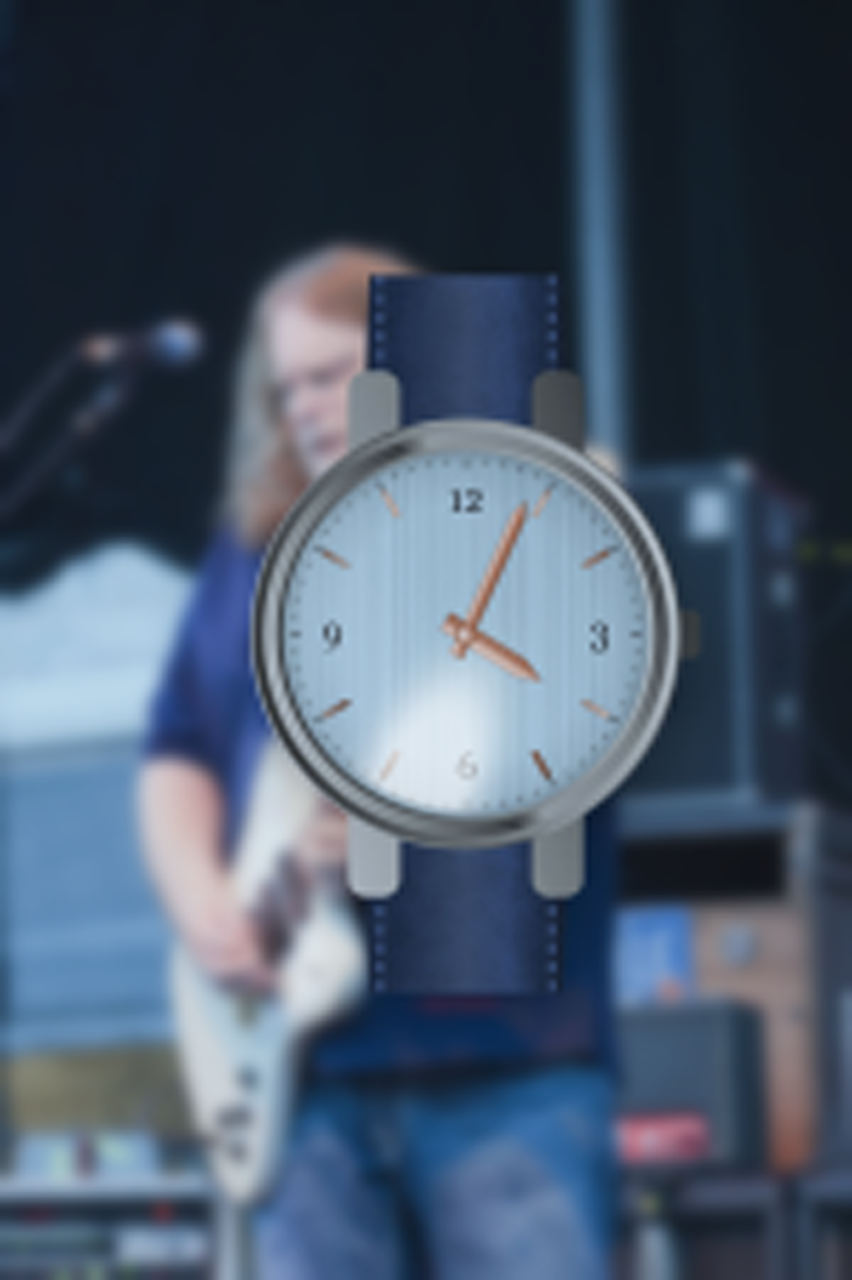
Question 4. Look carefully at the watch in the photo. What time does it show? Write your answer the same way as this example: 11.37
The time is 4.04
